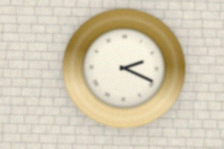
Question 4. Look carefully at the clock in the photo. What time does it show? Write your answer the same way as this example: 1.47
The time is 2.19
